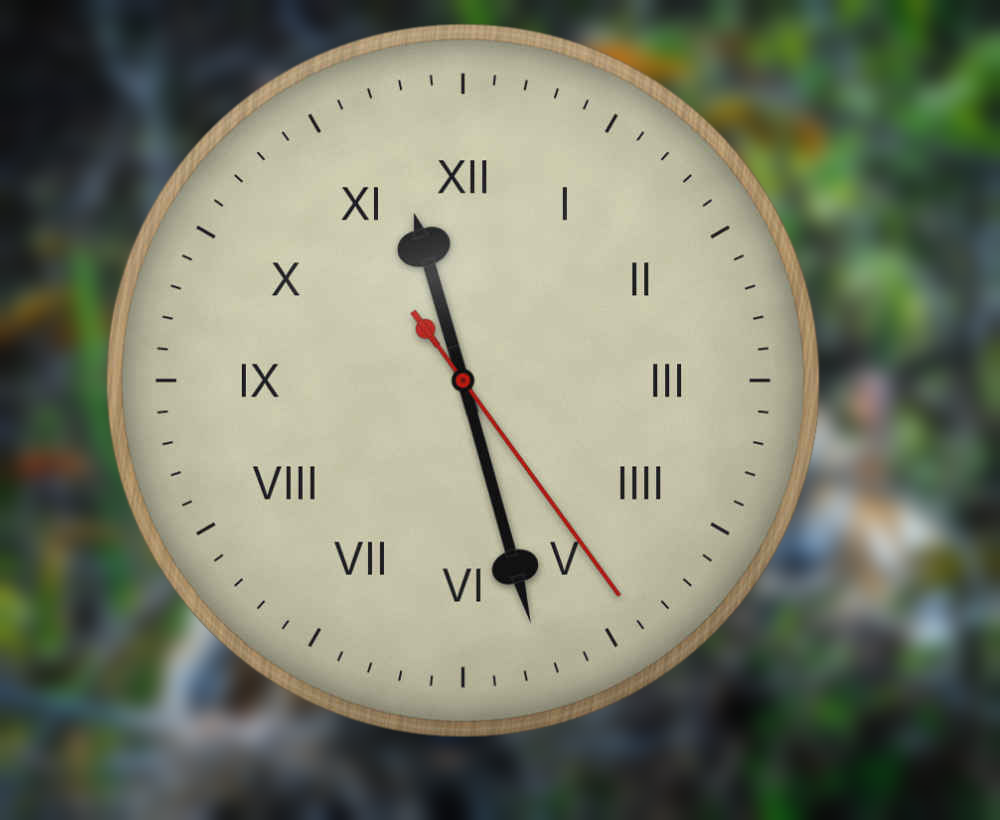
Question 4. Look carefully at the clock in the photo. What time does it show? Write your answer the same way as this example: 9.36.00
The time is 11.27.24
